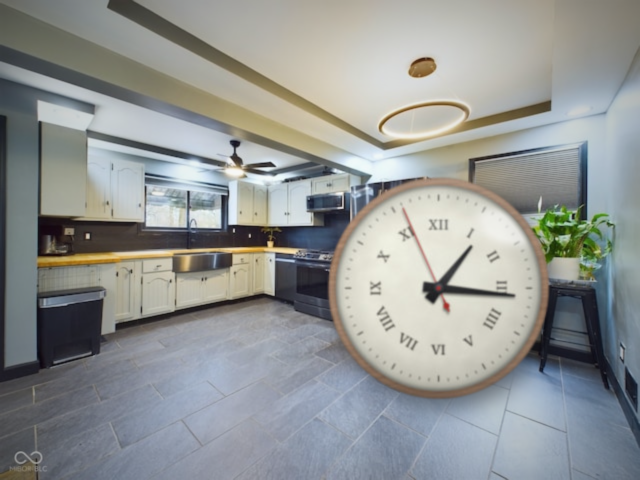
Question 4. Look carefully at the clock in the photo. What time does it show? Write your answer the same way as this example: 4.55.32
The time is 1.15.56
